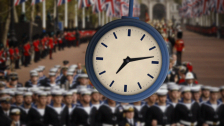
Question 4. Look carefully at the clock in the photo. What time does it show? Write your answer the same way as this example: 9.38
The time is 7.13
